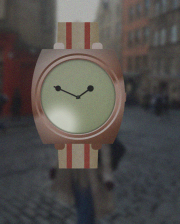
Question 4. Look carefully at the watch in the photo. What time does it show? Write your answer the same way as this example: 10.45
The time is 1.49
